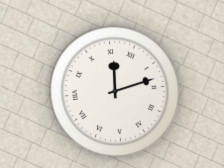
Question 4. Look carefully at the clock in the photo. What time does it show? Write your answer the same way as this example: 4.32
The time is 11.08
